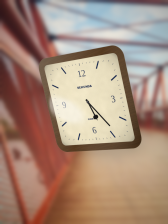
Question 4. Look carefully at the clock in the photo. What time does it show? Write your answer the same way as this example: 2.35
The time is 5.24
